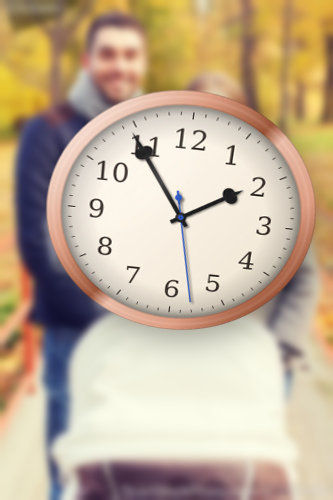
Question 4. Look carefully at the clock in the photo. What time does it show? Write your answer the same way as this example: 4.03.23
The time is 1.54.28
